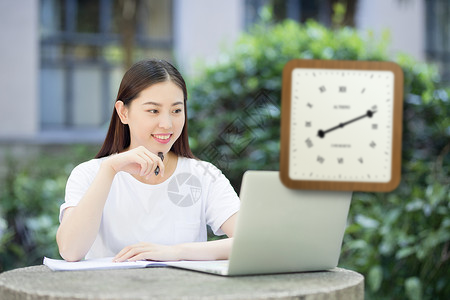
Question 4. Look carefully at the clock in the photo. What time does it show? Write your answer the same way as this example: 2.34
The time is 8.11
